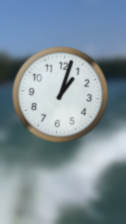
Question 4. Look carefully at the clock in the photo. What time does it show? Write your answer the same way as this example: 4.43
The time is 1.02
